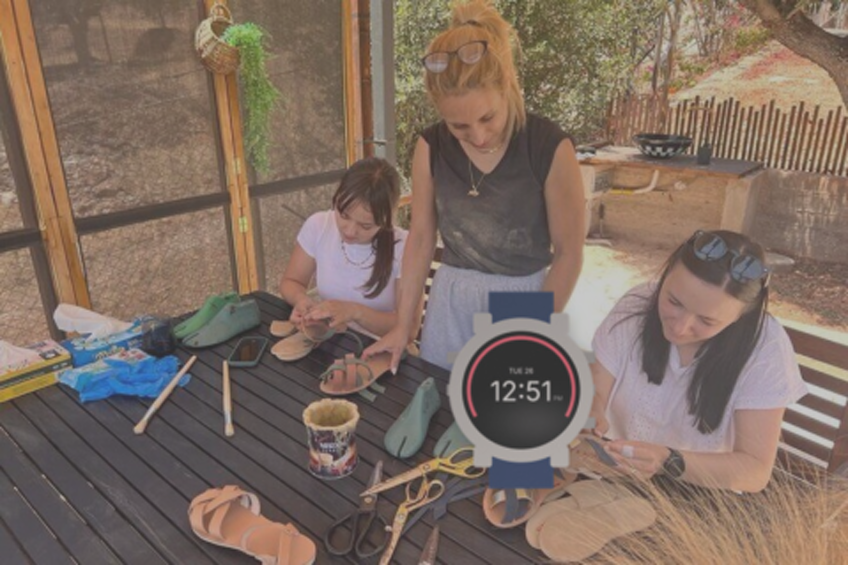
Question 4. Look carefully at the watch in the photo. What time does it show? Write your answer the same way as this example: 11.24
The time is 12.51
